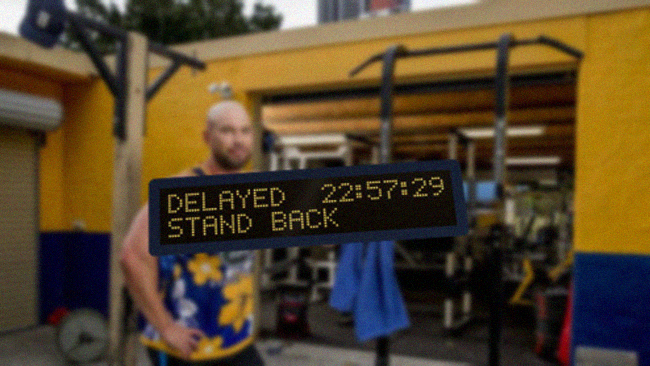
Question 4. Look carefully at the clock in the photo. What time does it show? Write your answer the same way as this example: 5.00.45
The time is 22.57.29
